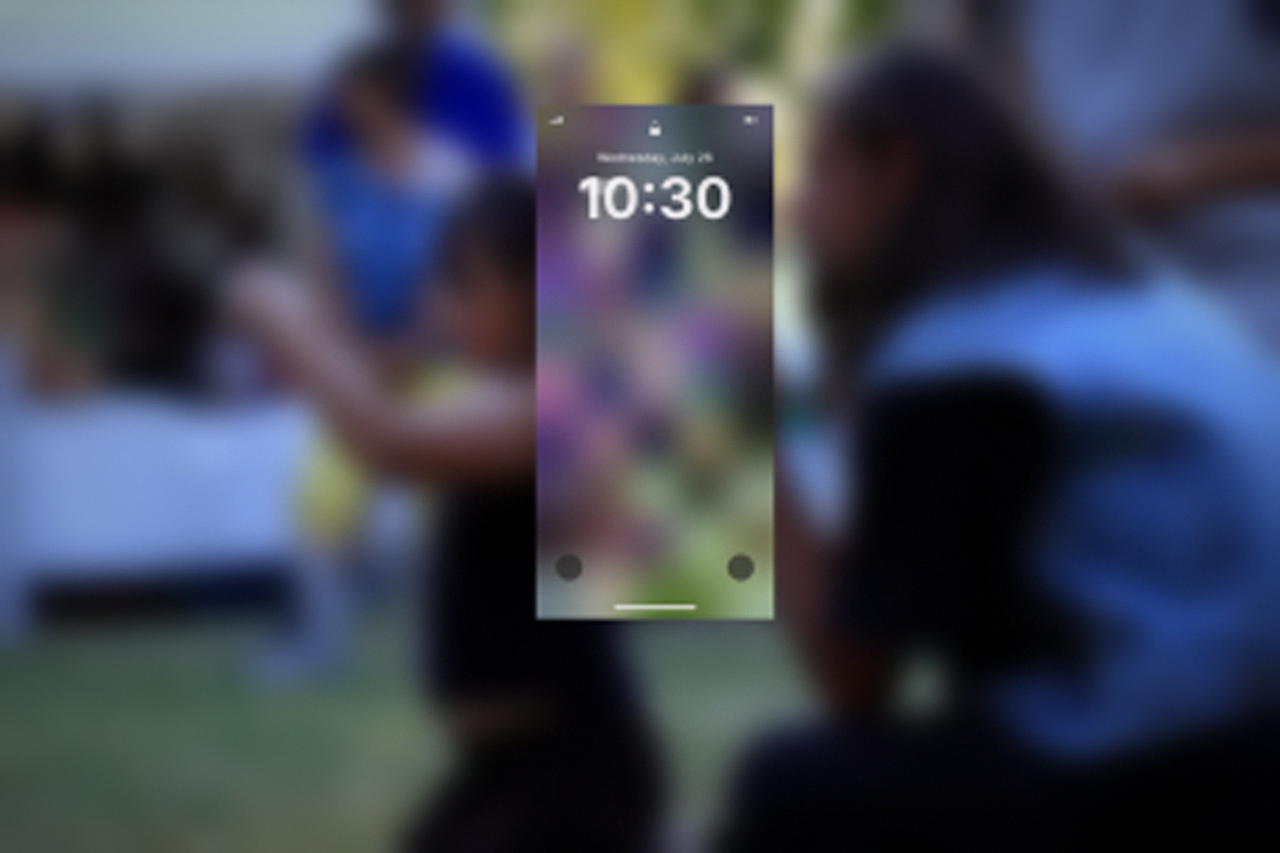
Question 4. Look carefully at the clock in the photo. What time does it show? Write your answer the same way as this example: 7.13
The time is 10.30
